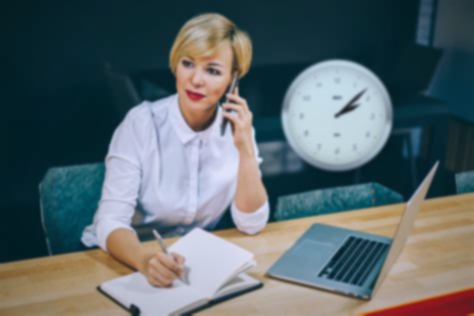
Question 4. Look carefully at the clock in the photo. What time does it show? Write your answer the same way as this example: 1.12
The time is 2.08
